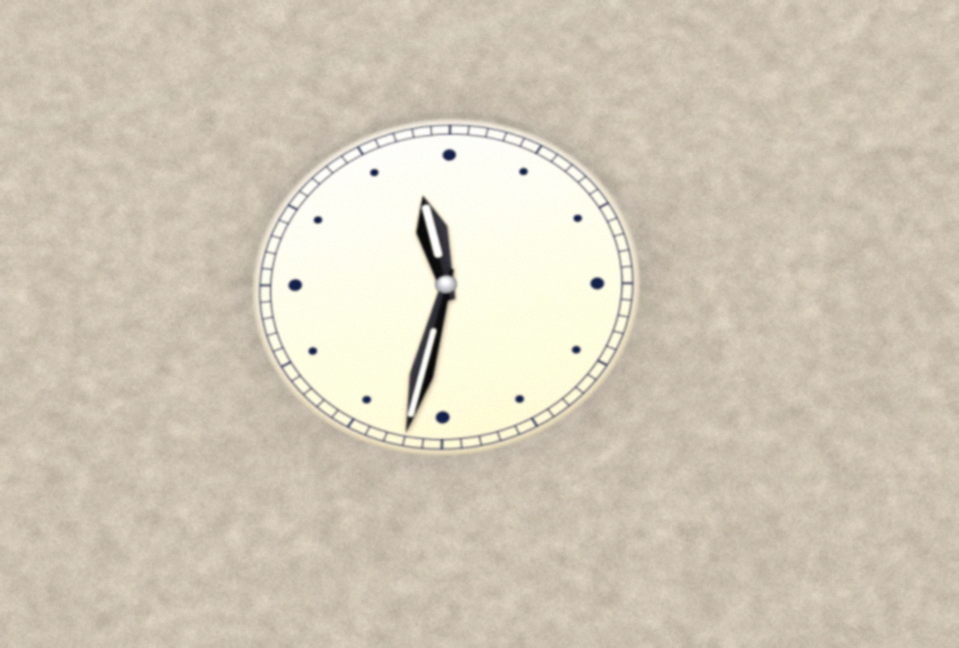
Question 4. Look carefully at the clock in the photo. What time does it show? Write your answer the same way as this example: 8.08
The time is 11.32
